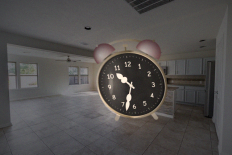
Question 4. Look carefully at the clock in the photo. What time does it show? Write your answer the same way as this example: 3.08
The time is 10.33
